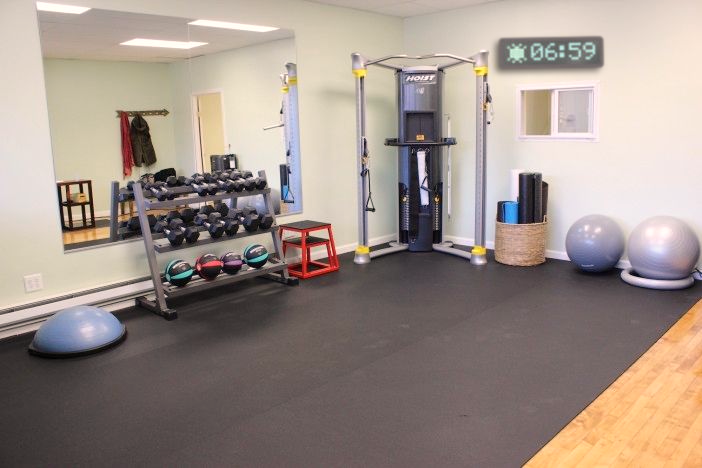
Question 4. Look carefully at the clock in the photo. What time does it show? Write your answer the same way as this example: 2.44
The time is 6.59
